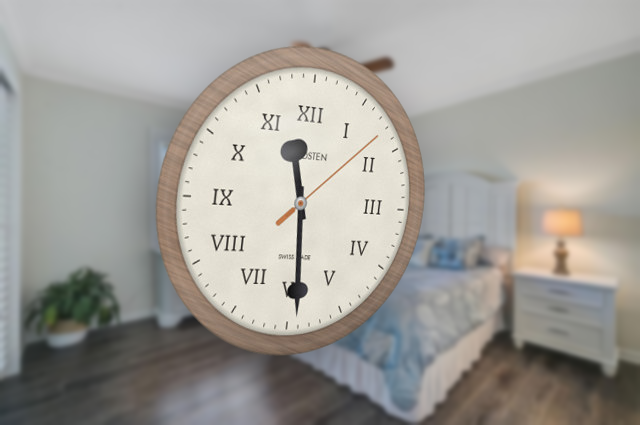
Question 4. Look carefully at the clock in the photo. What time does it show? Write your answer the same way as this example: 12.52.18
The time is 11.29.08
